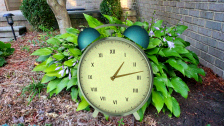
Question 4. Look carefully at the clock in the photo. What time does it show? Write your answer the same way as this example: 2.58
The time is 1.13
